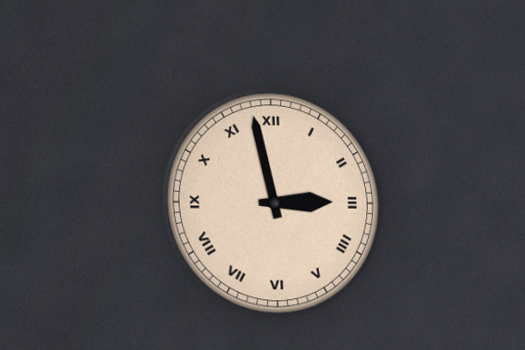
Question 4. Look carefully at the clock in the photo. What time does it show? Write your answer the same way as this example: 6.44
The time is 2.58
